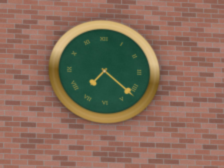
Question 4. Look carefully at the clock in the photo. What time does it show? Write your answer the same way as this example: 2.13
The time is 7.22
